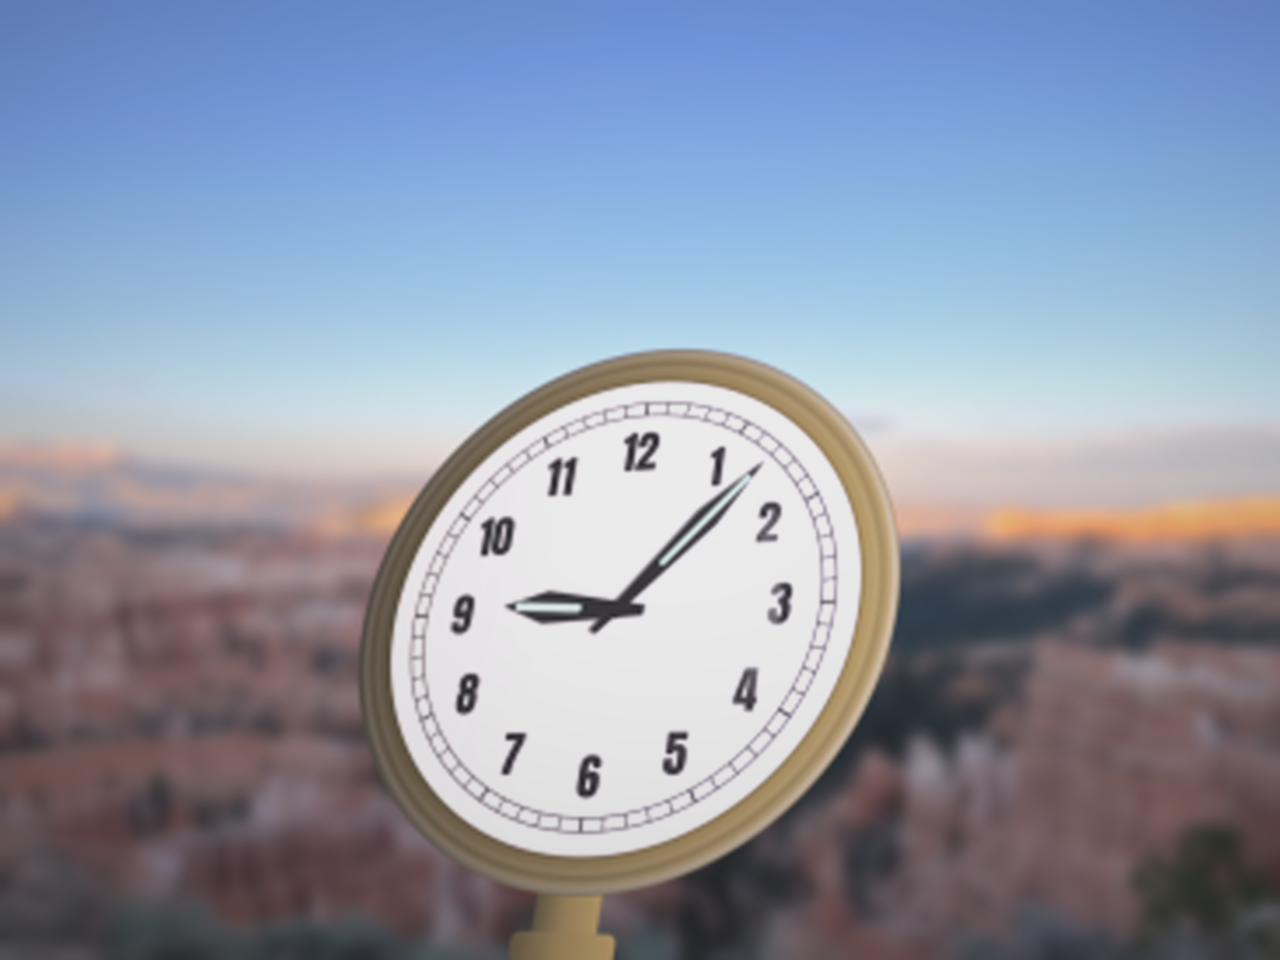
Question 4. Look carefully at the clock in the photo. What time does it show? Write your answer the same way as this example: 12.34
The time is 9.07
